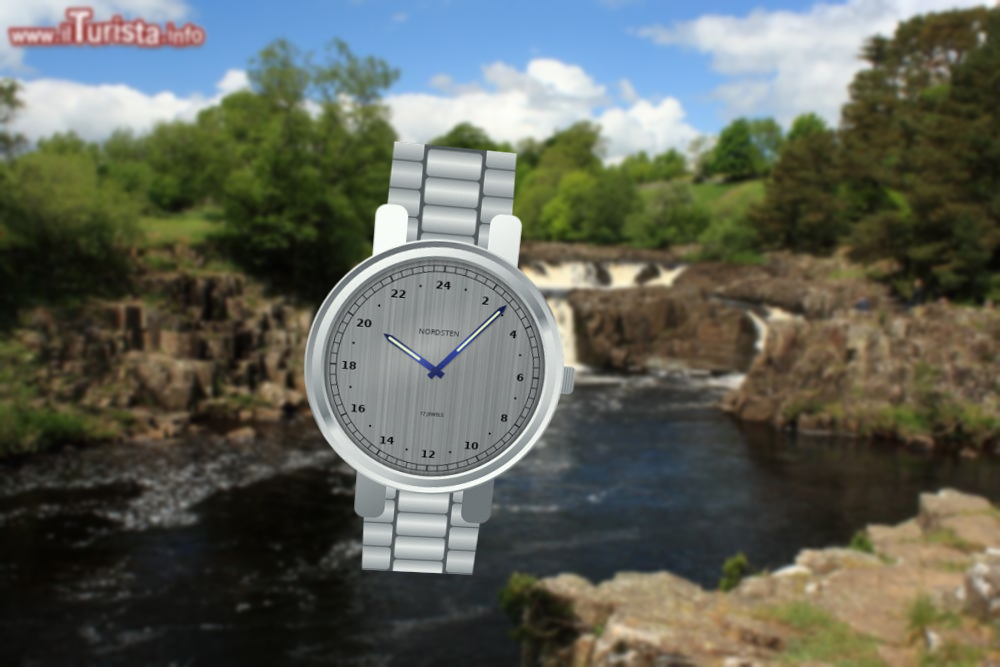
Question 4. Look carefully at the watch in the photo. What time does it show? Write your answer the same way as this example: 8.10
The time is 20.07
